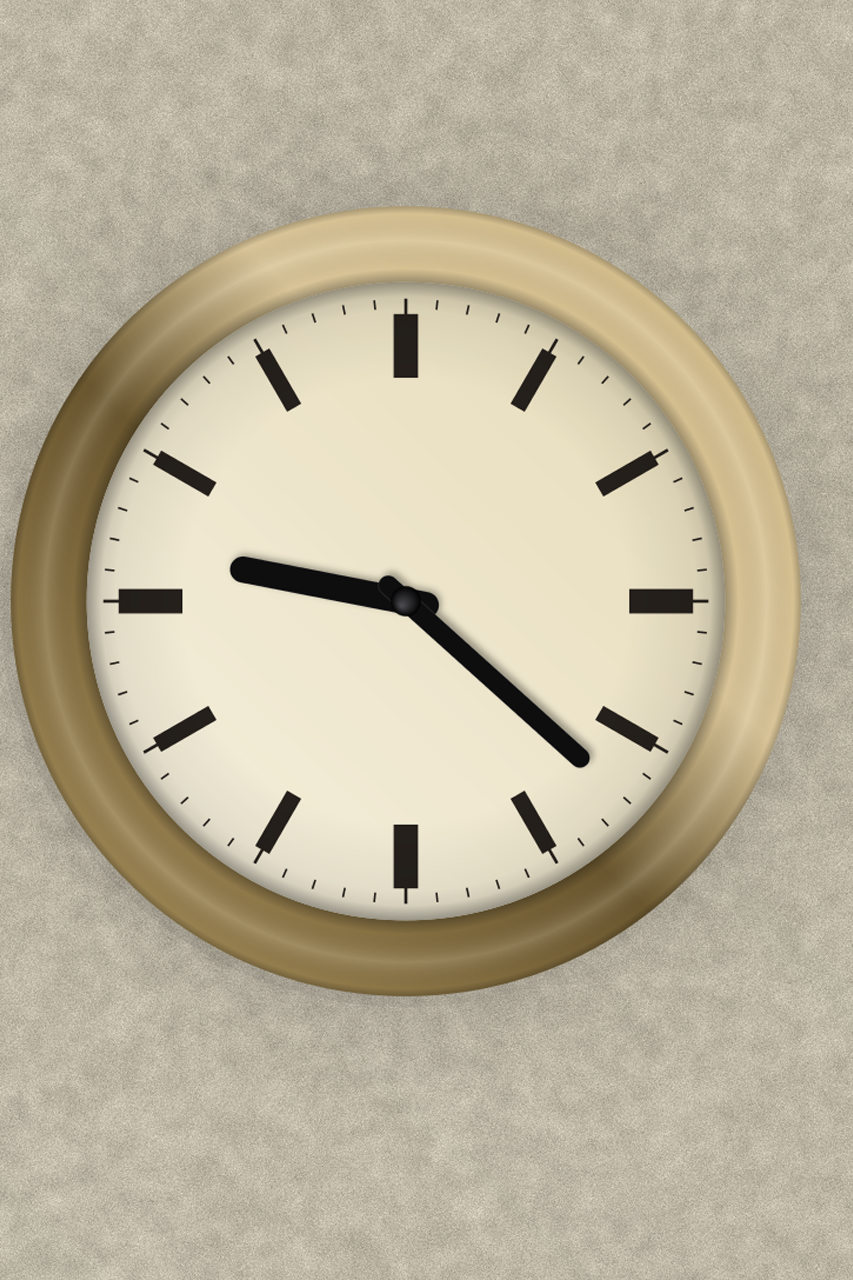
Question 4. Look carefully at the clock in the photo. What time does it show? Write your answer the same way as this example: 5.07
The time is 9.22
